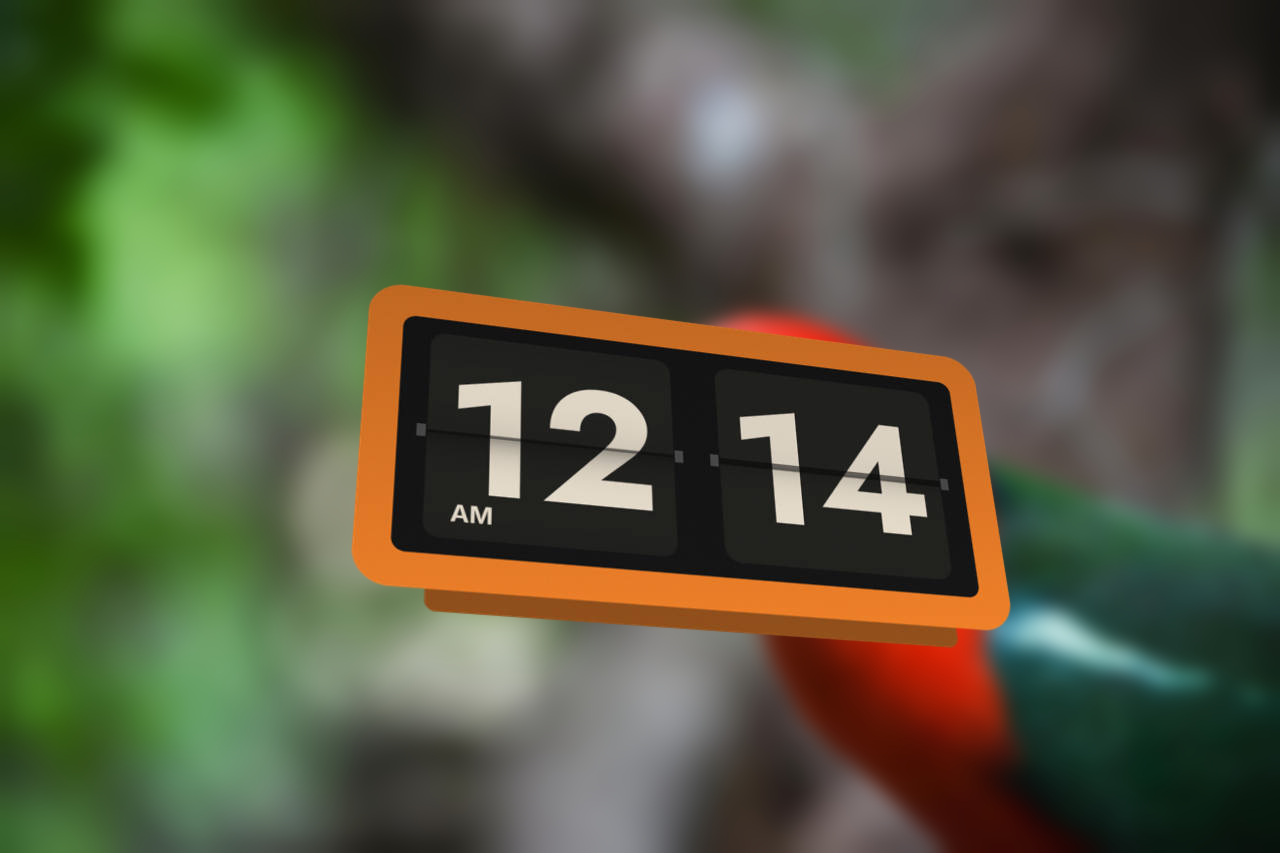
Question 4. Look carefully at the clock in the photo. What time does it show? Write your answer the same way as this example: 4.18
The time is 12.14
